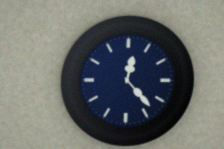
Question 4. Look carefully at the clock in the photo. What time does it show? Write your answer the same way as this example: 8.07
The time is 12.23
